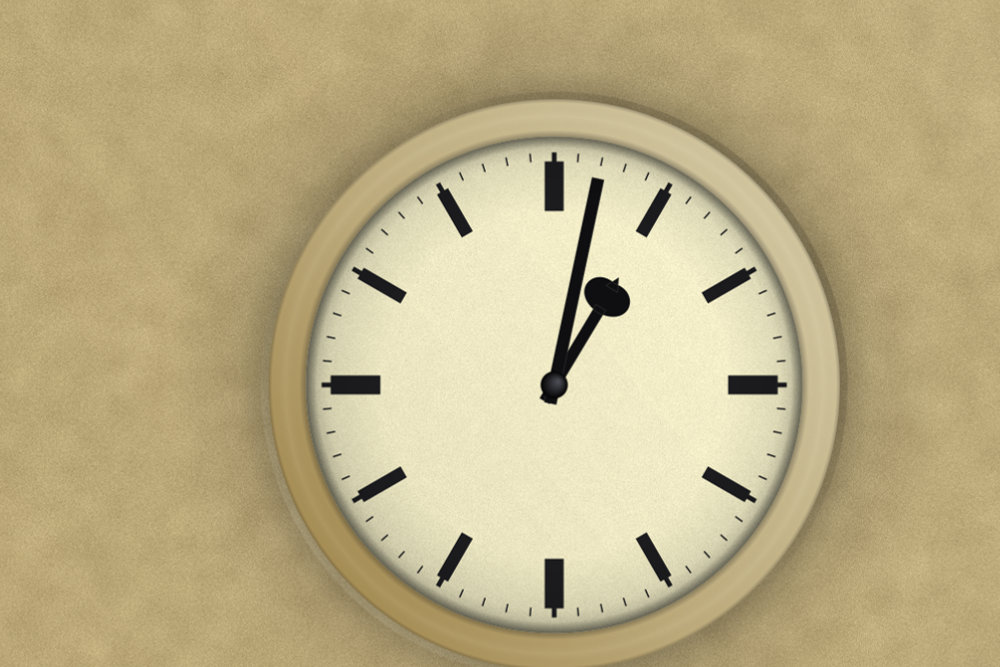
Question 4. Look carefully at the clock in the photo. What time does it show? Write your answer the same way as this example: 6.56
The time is 1.02
